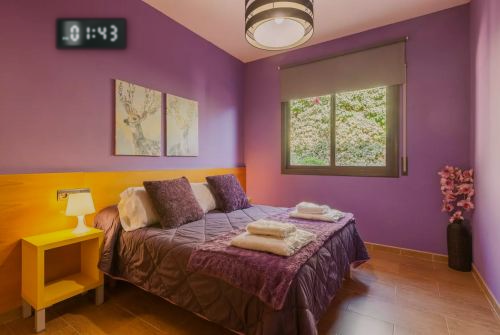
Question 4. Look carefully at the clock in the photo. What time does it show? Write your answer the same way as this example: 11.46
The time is 1.43
